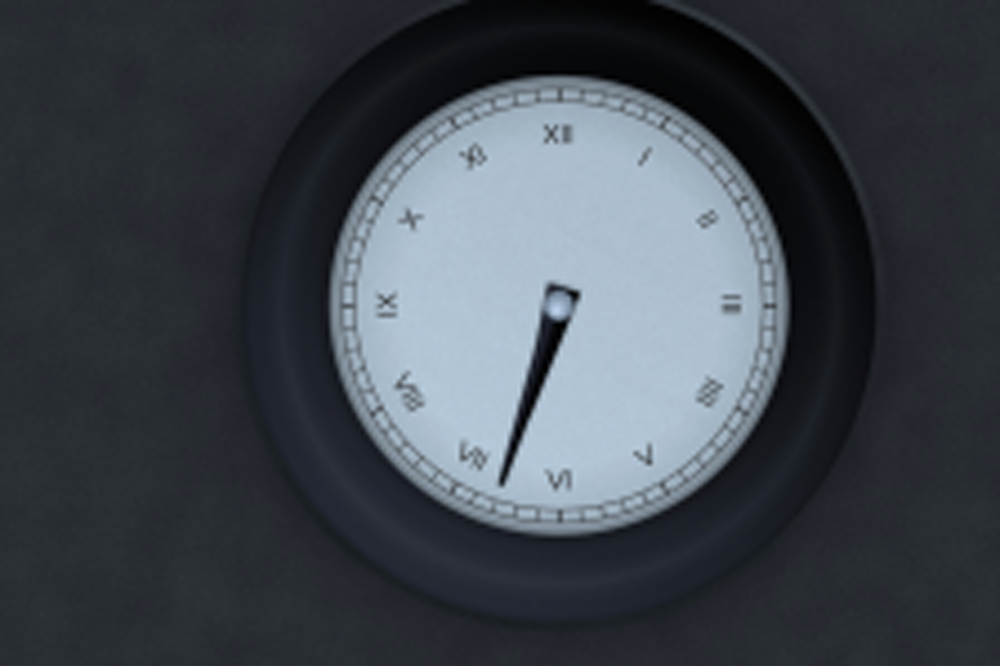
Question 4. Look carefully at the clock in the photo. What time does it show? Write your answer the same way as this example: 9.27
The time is 6.33
